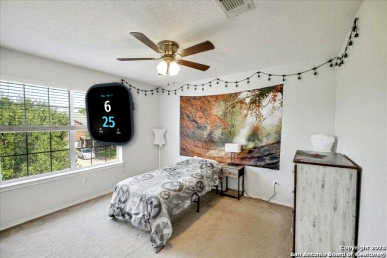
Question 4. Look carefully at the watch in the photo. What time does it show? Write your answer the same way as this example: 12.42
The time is 6.25
